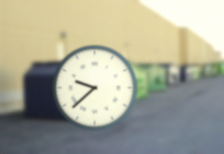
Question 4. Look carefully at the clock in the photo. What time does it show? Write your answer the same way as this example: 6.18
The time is 9.38
